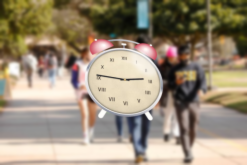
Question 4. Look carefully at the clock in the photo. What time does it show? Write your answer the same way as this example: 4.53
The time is 2.46
